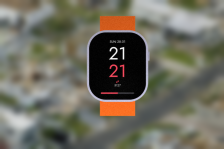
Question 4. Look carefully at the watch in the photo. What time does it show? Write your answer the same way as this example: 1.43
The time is 21.21
